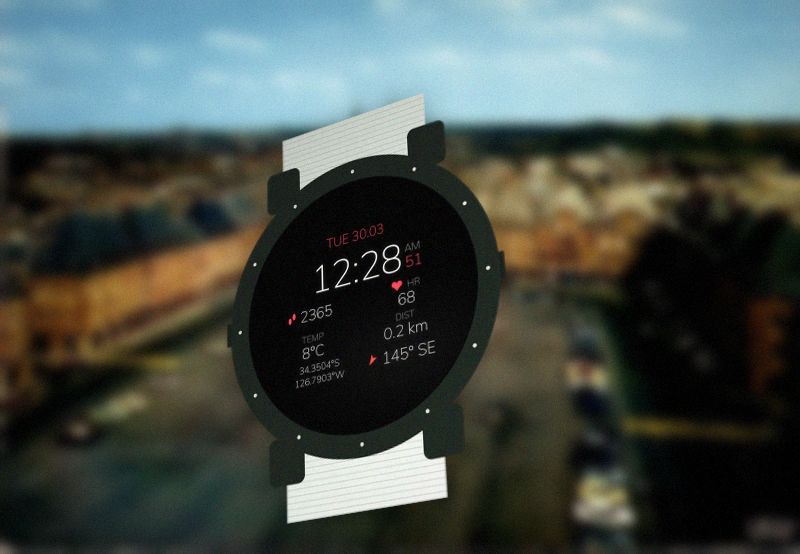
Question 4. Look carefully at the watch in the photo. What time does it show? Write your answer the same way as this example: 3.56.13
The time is 12.28.51
